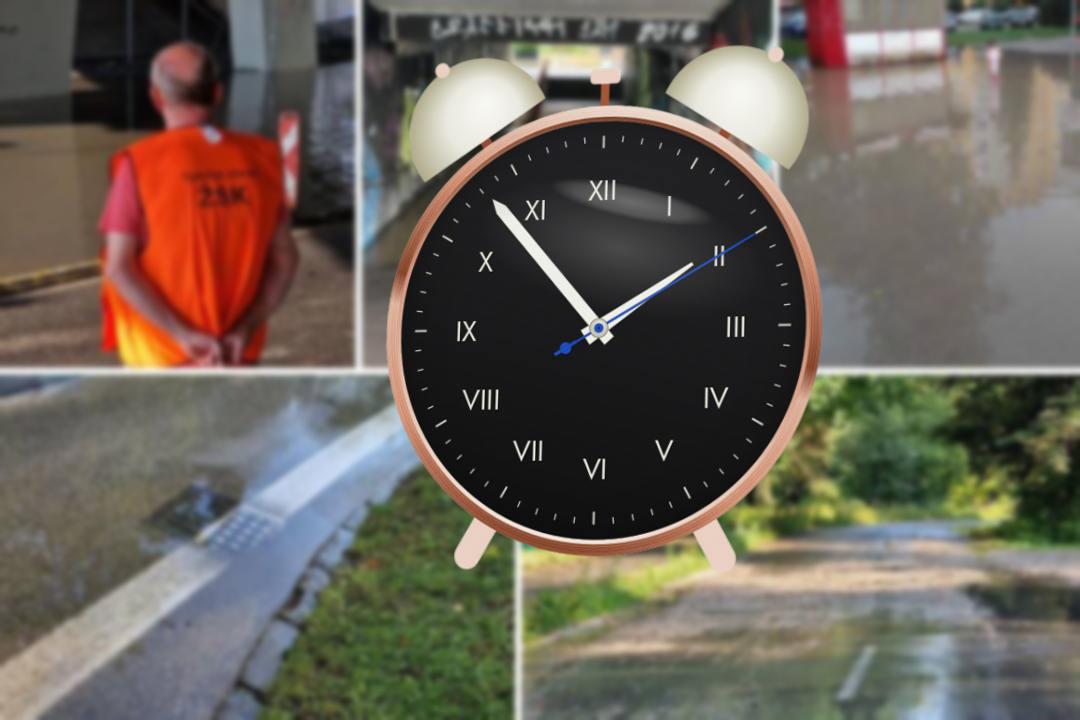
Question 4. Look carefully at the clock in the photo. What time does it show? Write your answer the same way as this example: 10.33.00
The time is 1.53.10
